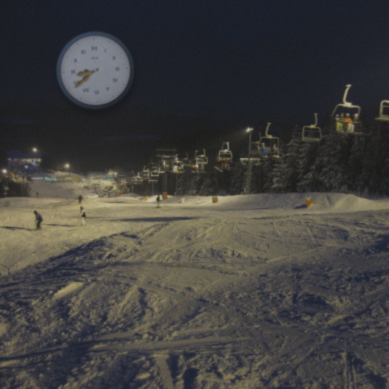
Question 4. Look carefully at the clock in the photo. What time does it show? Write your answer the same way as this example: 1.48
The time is 8.39
